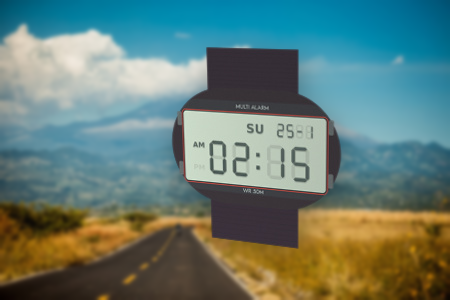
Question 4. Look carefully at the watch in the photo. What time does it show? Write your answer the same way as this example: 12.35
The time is 2.15
